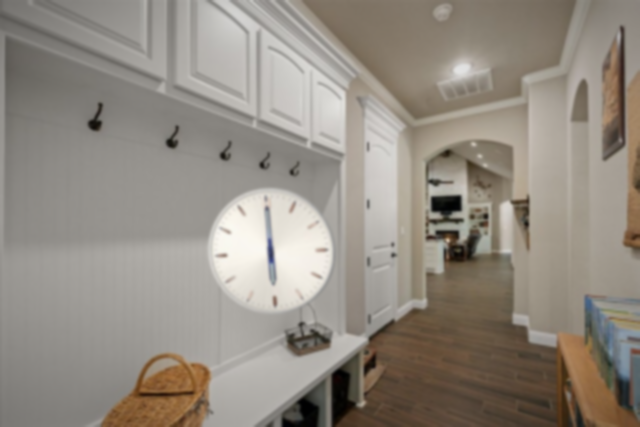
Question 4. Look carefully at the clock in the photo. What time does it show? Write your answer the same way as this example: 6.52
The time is 6.00
